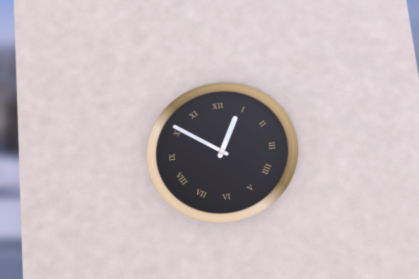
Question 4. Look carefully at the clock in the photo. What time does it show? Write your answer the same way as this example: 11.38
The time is 12.51
